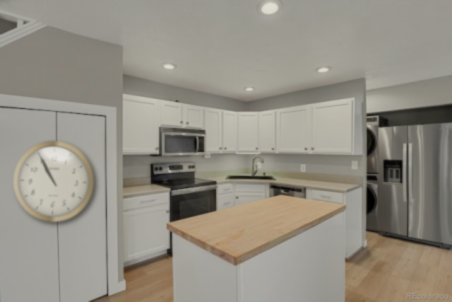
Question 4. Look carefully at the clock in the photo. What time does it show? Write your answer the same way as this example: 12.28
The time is 10.55
